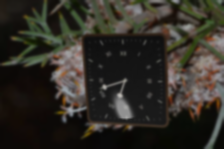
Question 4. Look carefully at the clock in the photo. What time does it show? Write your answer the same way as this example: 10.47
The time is 6.42
